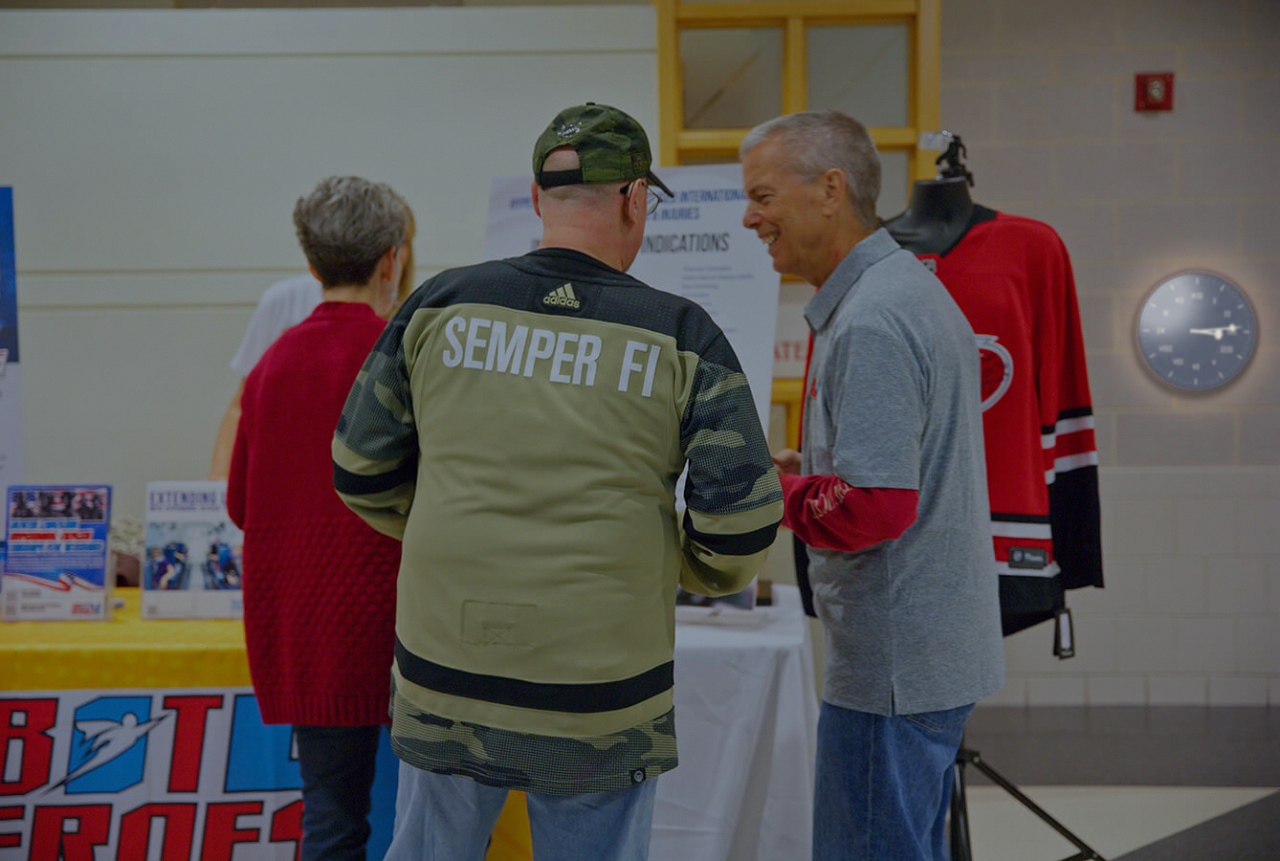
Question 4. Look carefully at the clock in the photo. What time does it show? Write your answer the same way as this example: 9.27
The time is 3.14
